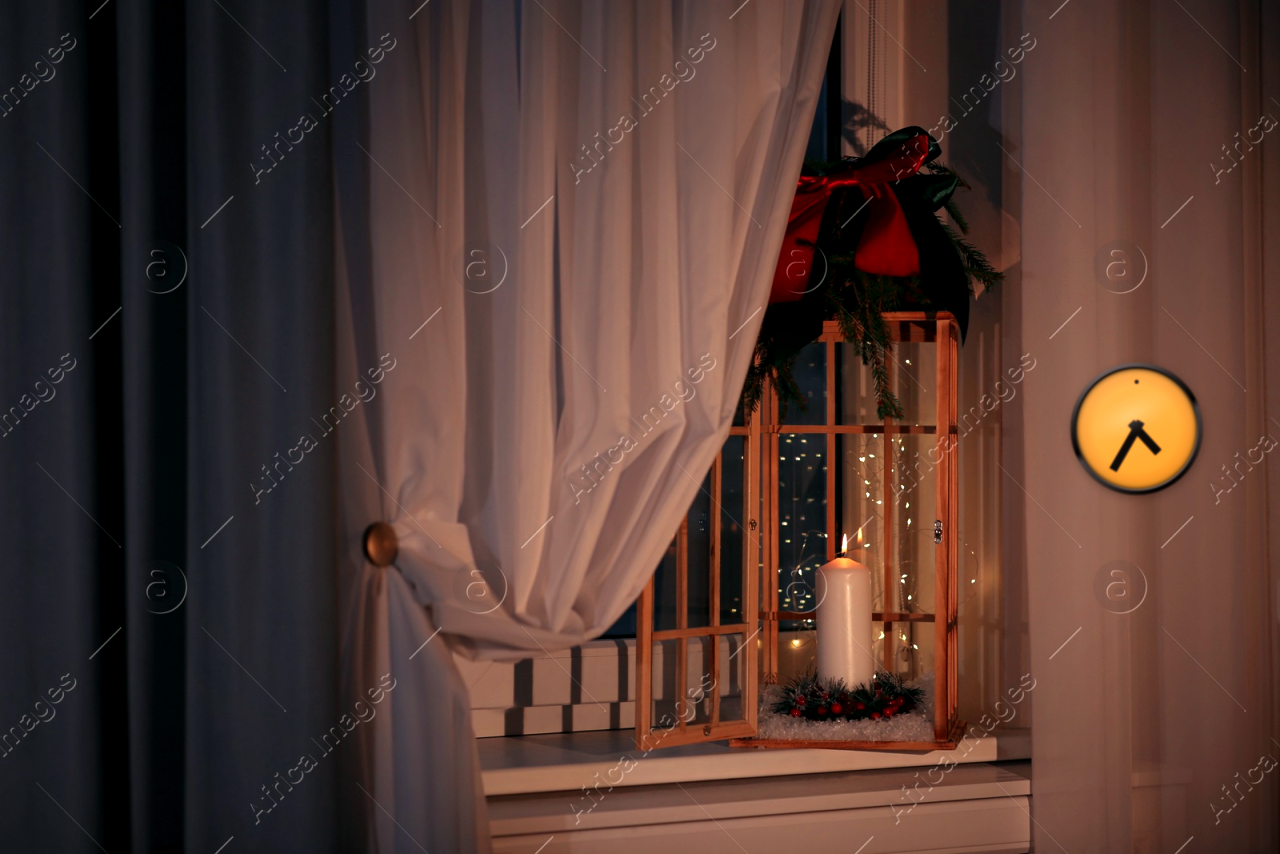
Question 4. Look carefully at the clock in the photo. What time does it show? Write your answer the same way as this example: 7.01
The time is 4.35
